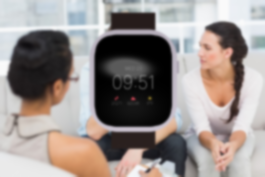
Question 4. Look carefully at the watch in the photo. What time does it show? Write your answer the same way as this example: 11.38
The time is 9.51
